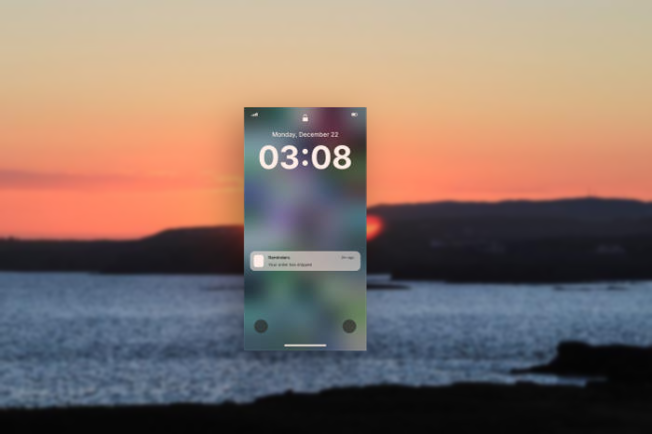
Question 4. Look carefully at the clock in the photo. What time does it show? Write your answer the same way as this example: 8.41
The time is 3.08
